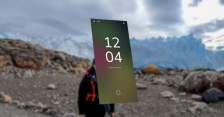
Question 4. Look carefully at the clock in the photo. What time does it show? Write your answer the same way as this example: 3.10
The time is 12.04
